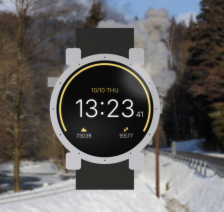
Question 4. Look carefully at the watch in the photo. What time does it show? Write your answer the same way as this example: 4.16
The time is 13.23
